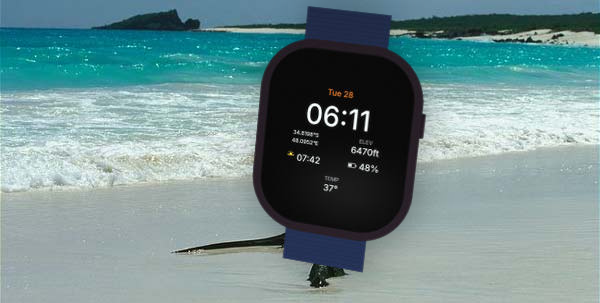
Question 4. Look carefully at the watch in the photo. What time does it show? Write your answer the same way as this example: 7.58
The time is 6.11
